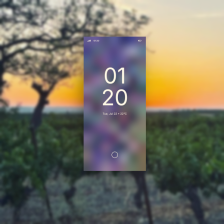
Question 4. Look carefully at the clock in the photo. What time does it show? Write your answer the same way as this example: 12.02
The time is 1.20
